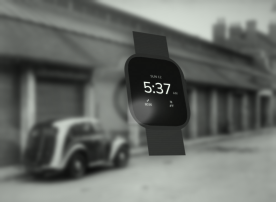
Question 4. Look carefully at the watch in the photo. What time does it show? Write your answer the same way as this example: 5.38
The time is 5.37
